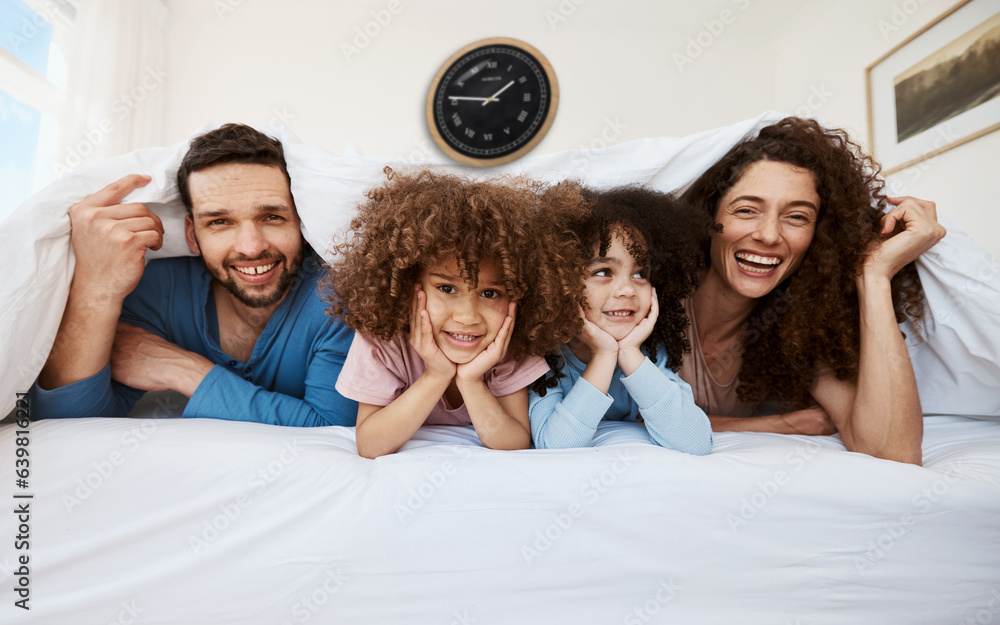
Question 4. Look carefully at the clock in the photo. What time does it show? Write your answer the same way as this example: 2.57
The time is 1.46
